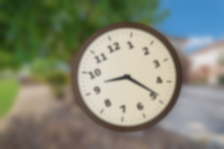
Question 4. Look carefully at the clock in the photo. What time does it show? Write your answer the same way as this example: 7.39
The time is 9.24
